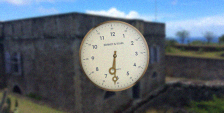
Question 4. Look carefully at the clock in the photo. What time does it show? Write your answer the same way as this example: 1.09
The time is 6.31
